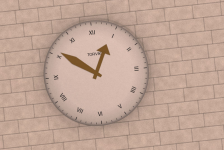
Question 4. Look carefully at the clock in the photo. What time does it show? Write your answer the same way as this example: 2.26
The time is 12.51
